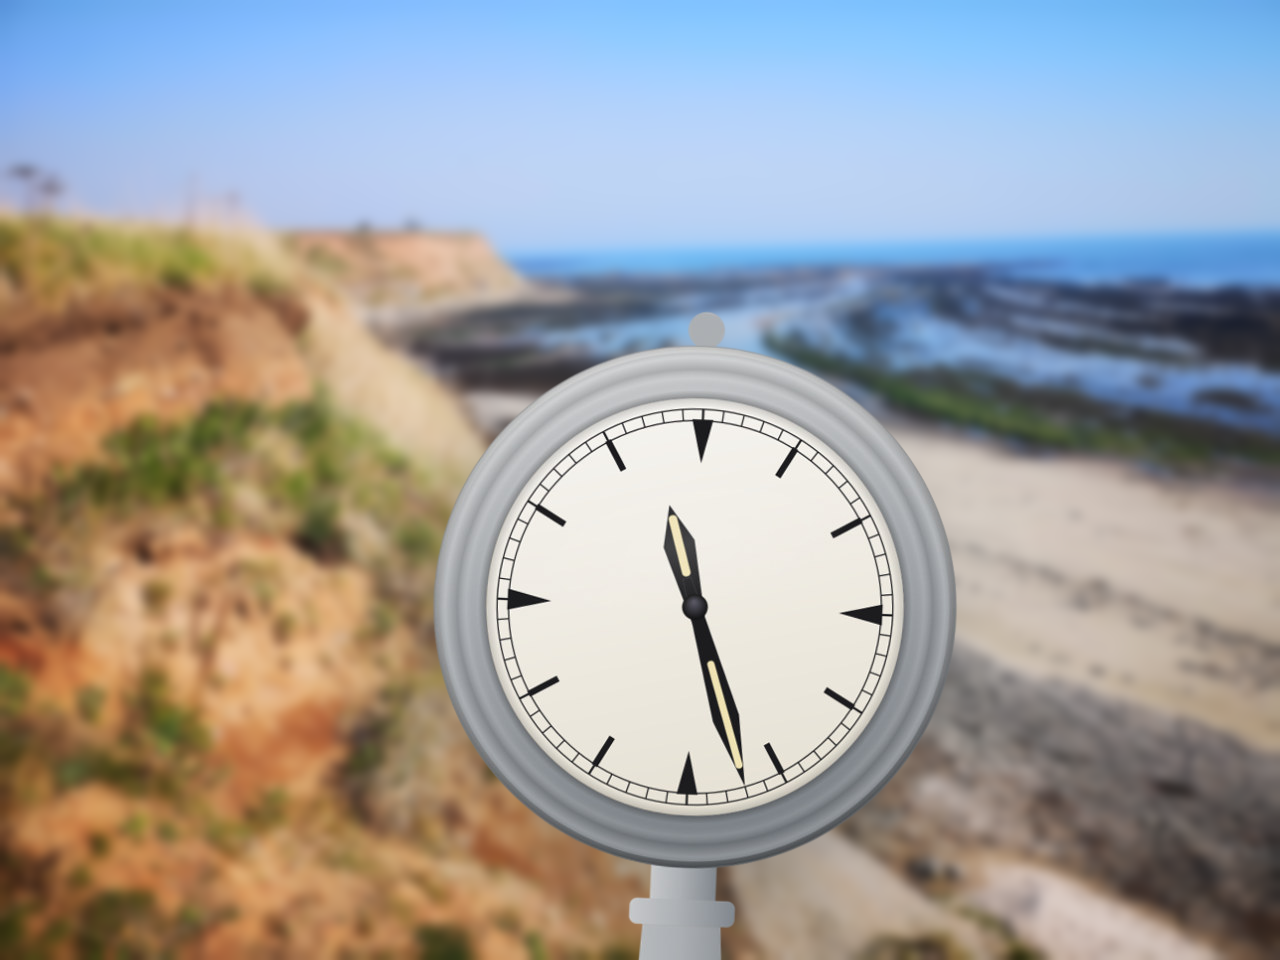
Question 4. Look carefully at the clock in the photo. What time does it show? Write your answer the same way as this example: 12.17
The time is 11.27
